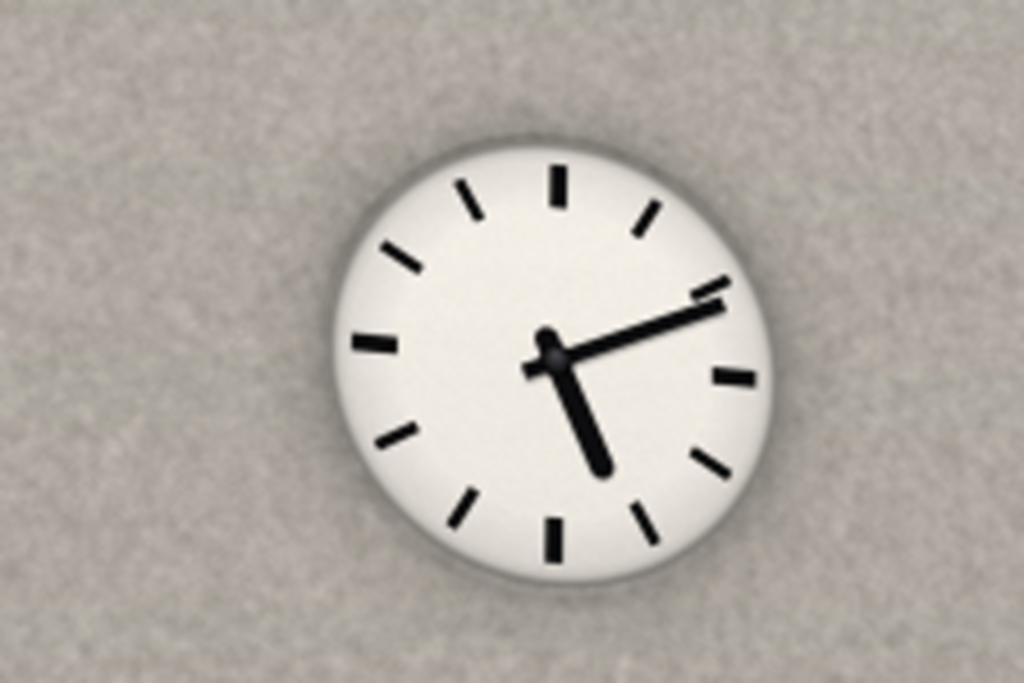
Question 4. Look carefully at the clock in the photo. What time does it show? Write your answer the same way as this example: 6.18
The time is 5.11
